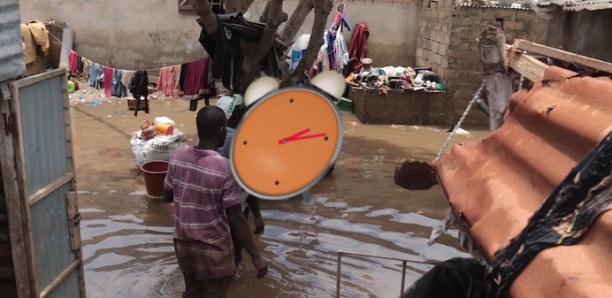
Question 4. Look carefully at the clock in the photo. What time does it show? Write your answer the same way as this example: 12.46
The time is 2.14
